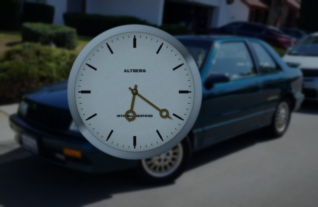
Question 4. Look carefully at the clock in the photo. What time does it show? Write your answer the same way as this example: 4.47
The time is 6.21
